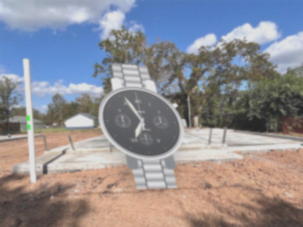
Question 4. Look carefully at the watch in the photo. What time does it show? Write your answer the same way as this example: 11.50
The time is 6.56
